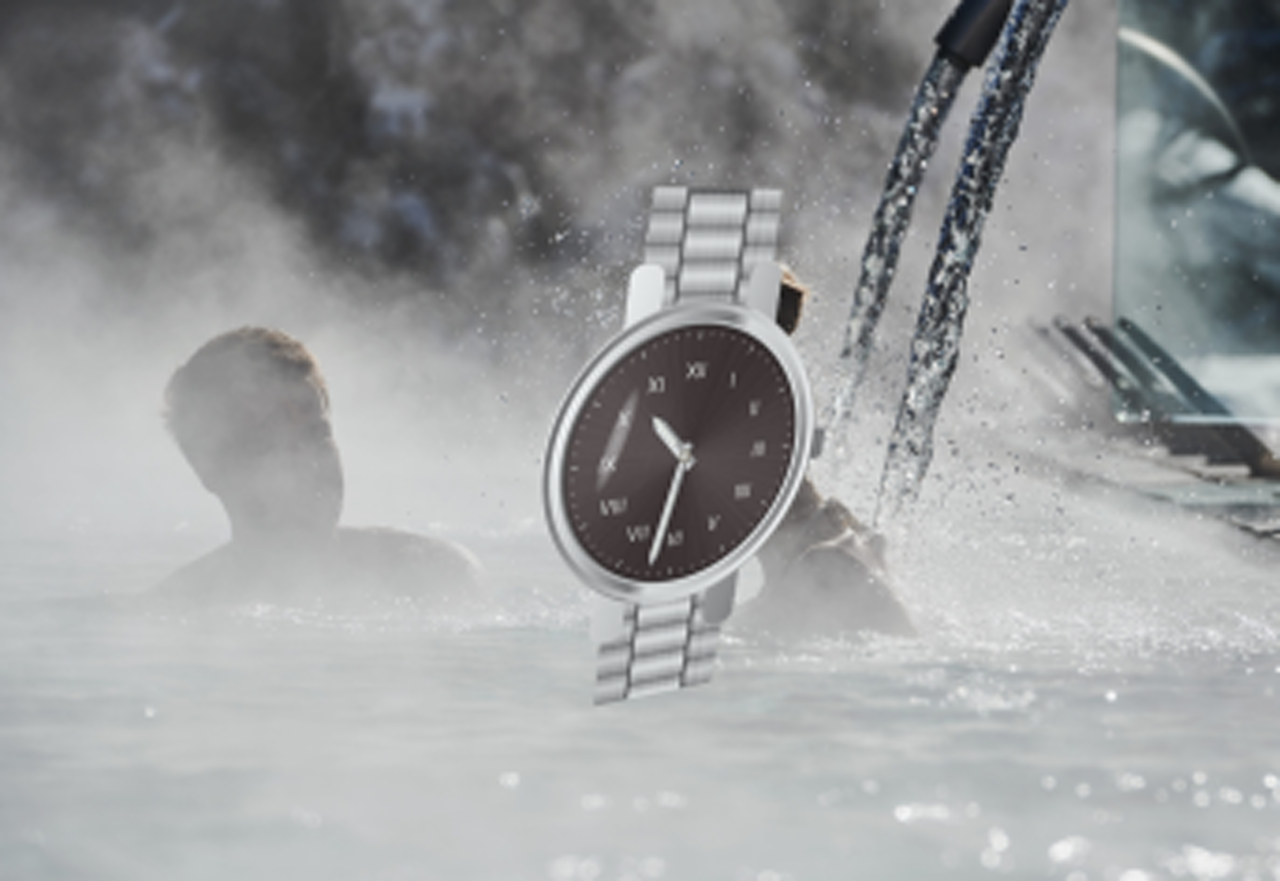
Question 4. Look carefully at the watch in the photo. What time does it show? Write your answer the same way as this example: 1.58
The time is 10.32
